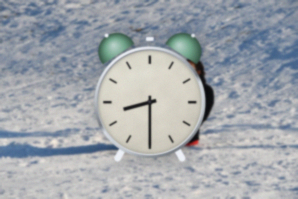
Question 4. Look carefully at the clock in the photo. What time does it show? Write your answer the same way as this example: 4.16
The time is 8.30
